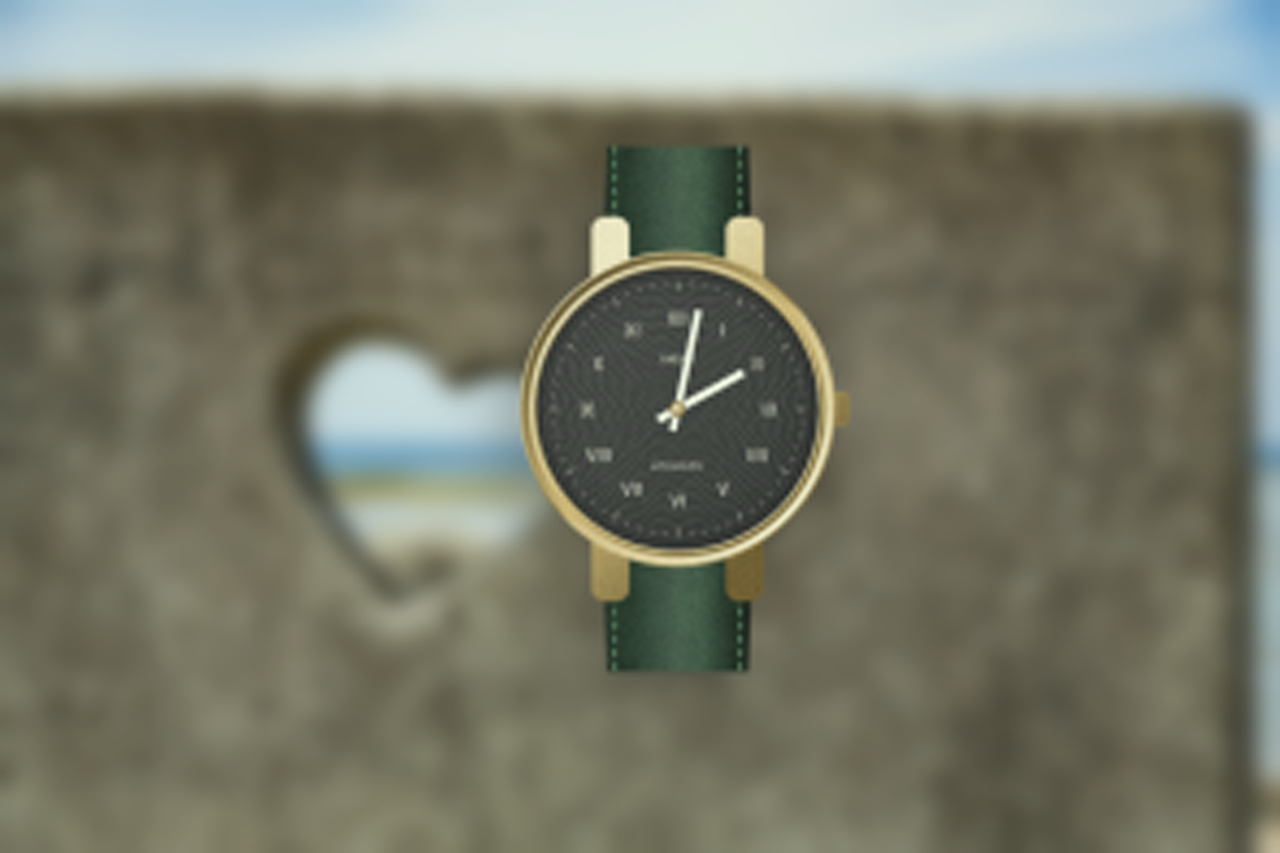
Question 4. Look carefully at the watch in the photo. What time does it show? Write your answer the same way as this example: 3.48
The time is 2.02
